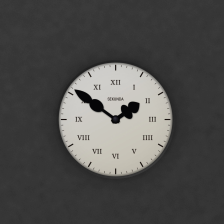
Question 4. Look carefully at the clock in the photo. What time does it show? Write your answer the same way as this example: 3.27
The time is 1.51
